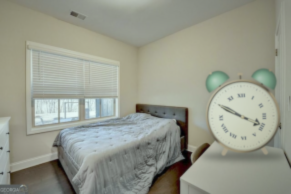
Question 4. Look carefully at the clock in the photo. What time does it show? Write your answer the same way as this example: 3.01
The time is 3.50
